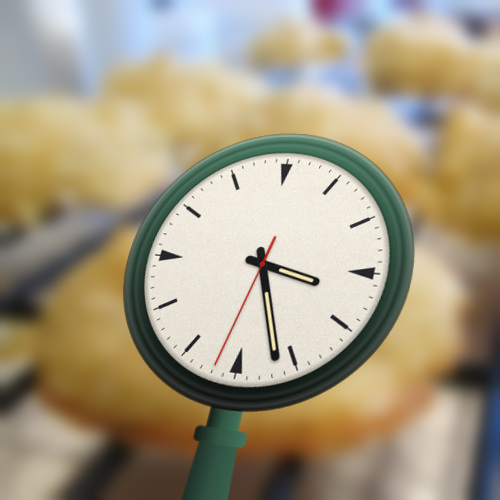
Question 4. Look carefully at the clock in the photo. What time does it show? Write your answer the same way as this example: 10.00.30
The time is 3.26.32
